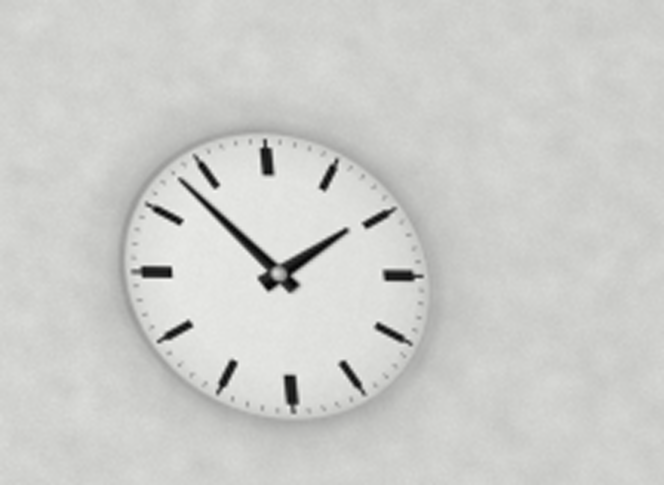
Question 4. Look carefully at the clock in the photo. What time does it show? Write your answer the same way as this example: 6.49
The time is 1.53
